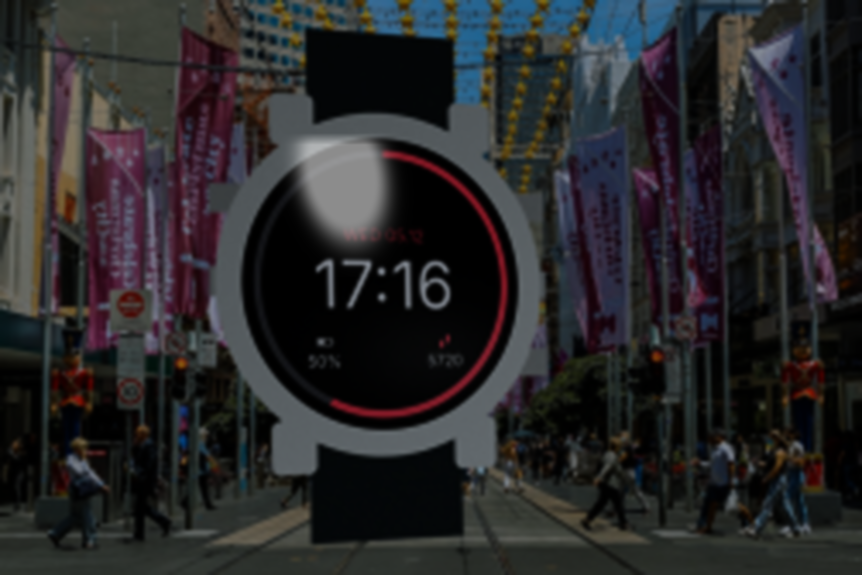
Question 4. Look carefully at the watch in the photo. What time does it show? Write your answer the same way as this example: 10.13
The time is 17.16
